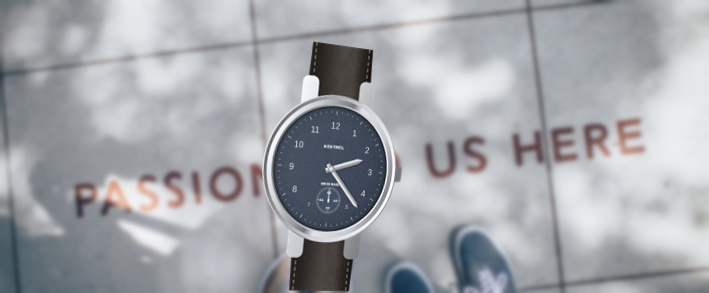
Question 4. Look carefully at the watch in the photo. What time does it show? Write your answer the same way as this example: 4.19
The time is 2.23
